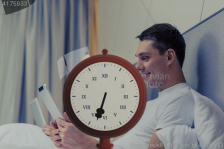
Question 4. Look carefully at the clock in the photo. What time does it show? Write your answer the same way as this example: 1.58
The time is 6.33
